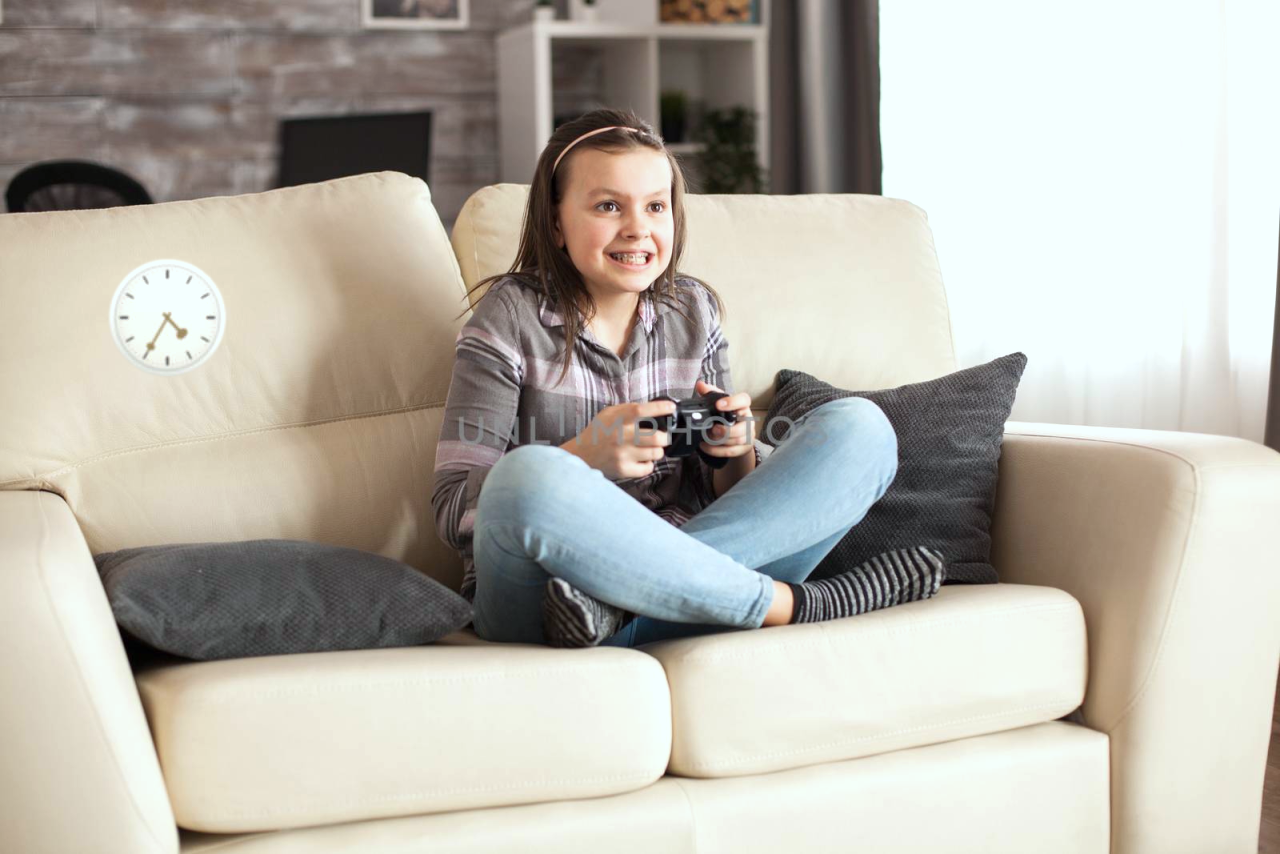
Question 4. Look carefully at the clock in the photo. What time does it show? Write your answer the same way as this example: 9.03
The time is 4.35
